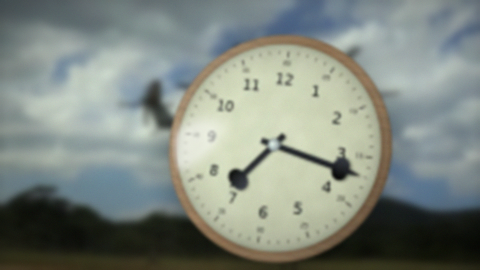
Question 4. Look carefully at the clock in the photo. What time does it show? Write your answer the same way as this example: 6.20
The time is 7.17
